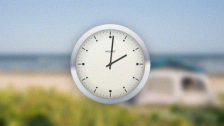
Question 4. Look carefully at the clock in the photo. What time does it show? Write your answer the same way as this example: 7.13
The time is 2.01
